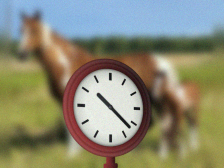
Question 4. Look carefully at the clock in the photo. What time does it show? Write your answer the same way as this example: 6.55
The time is 10.22
